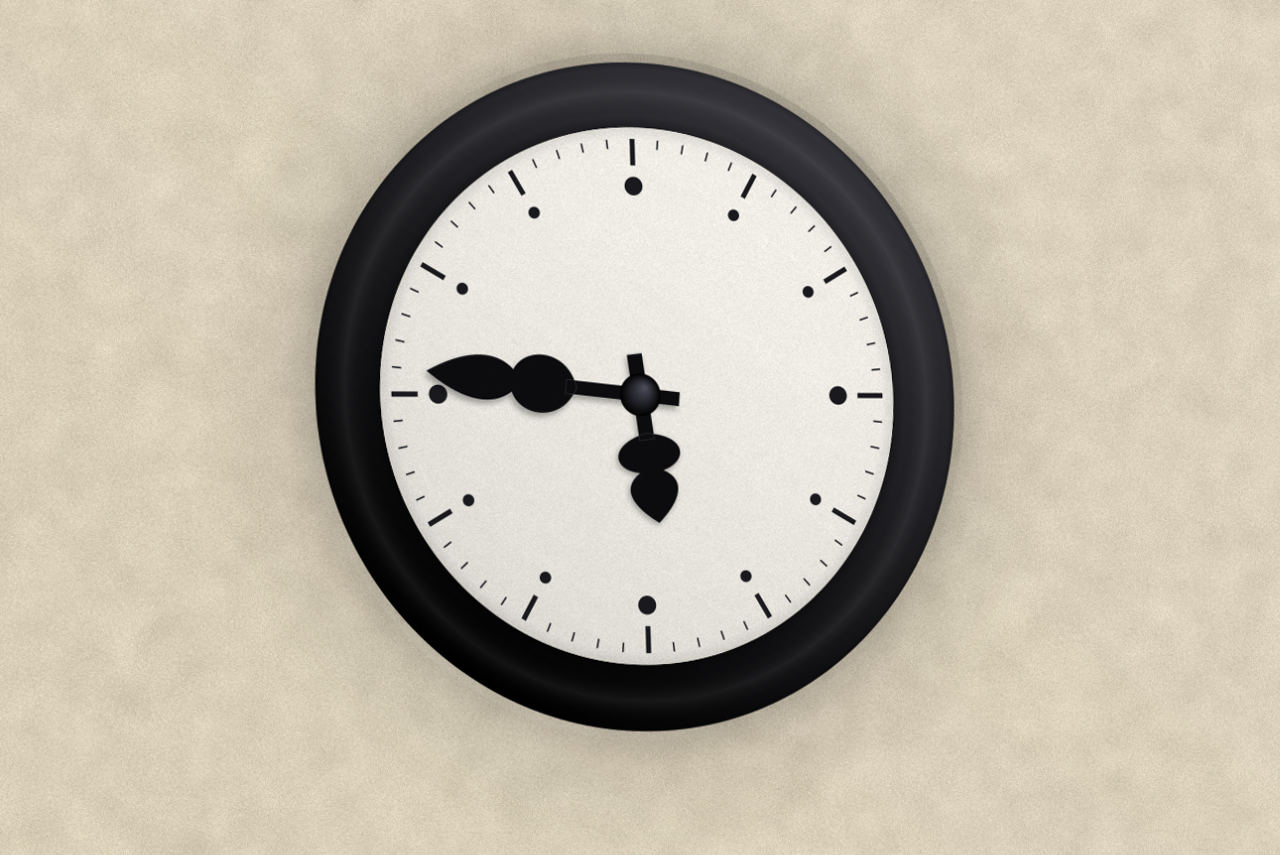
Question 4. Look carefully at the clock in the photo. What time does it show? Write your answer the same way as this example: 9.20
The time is 5.46
